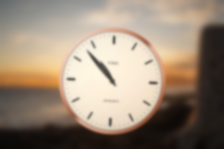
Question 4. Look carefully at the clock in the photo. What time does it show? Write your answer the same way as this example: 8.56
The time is 10.53
